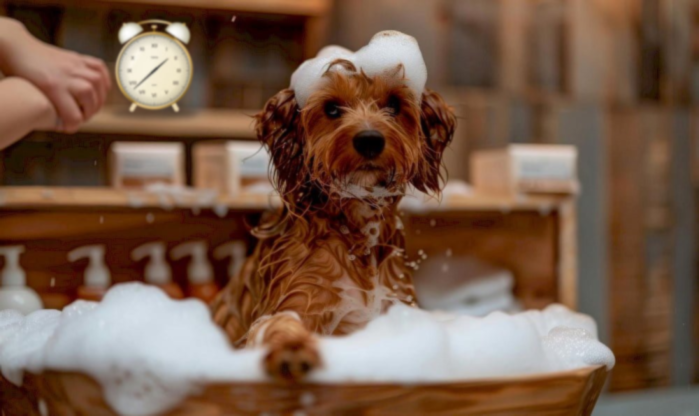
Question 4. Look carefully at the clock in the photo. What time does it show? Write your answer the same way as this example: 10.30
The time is 1.38
